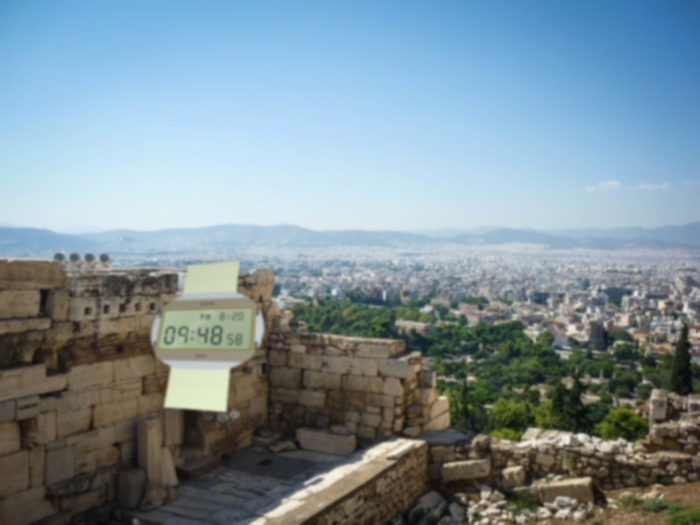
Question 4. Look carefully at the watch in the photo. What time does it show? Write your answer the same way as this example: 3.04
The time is 9.48
